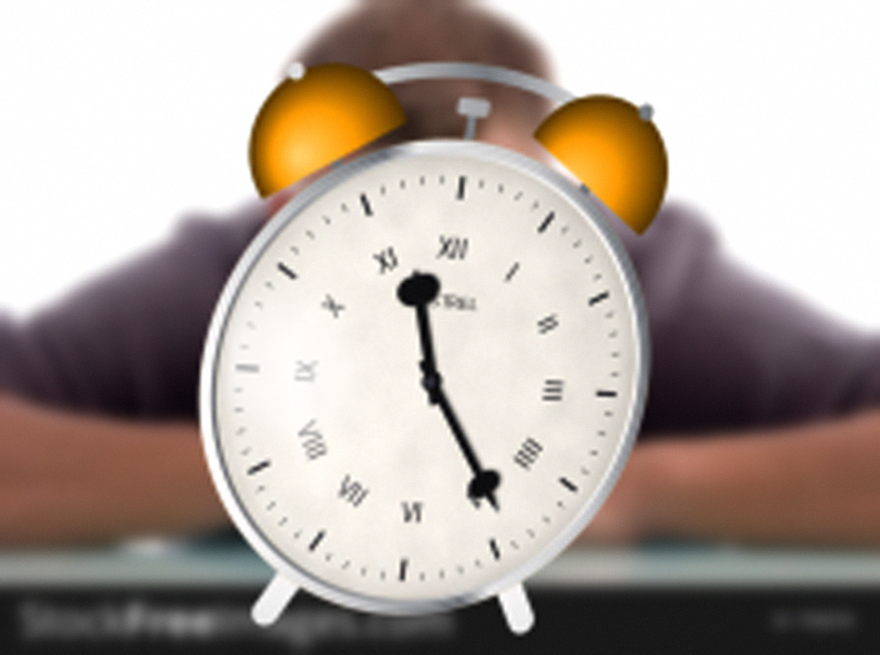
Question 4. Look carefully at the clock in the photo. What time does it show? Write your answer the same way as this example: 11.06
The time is 11.24
